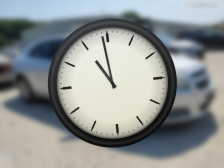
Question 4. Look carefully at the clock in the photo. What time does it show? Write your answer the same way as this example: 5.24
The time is 10.59
